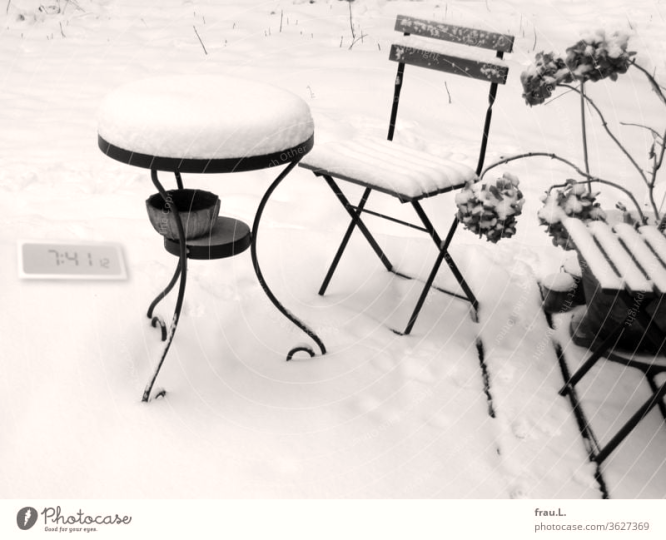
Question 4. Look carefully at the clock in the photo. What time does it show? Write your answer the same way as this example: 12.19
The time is 7.41
